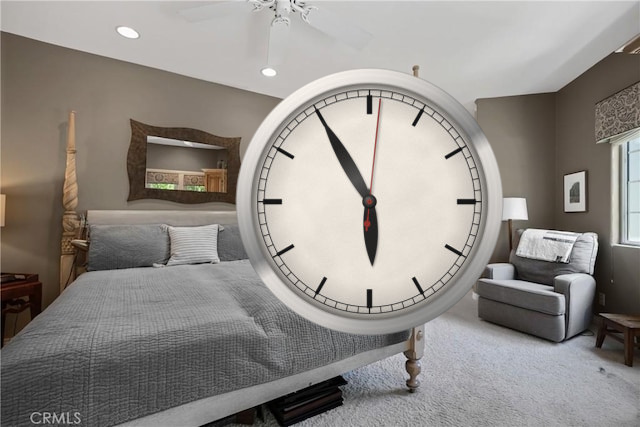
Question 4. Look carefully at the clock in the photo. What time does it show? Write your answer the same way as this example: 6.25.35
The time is 5.55.01
